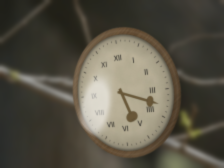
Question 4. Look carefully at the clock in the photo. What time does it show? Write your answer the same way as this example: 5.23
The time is 5.18
